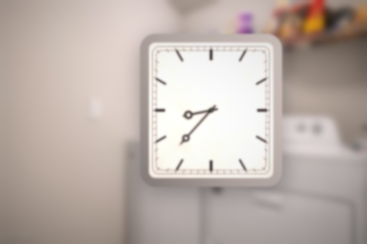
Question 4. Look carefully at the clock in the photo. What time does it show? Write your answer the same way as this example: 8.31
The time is 8.37
